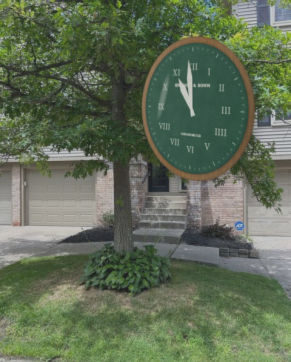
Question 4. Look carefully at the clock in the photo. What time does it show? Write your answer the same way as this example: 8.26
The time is 10.59
